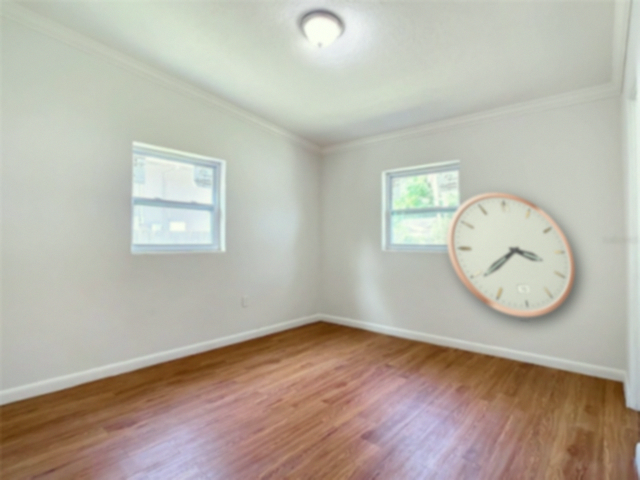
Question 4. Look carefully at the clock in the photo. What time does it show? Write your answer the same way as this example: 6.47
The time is 3.39
